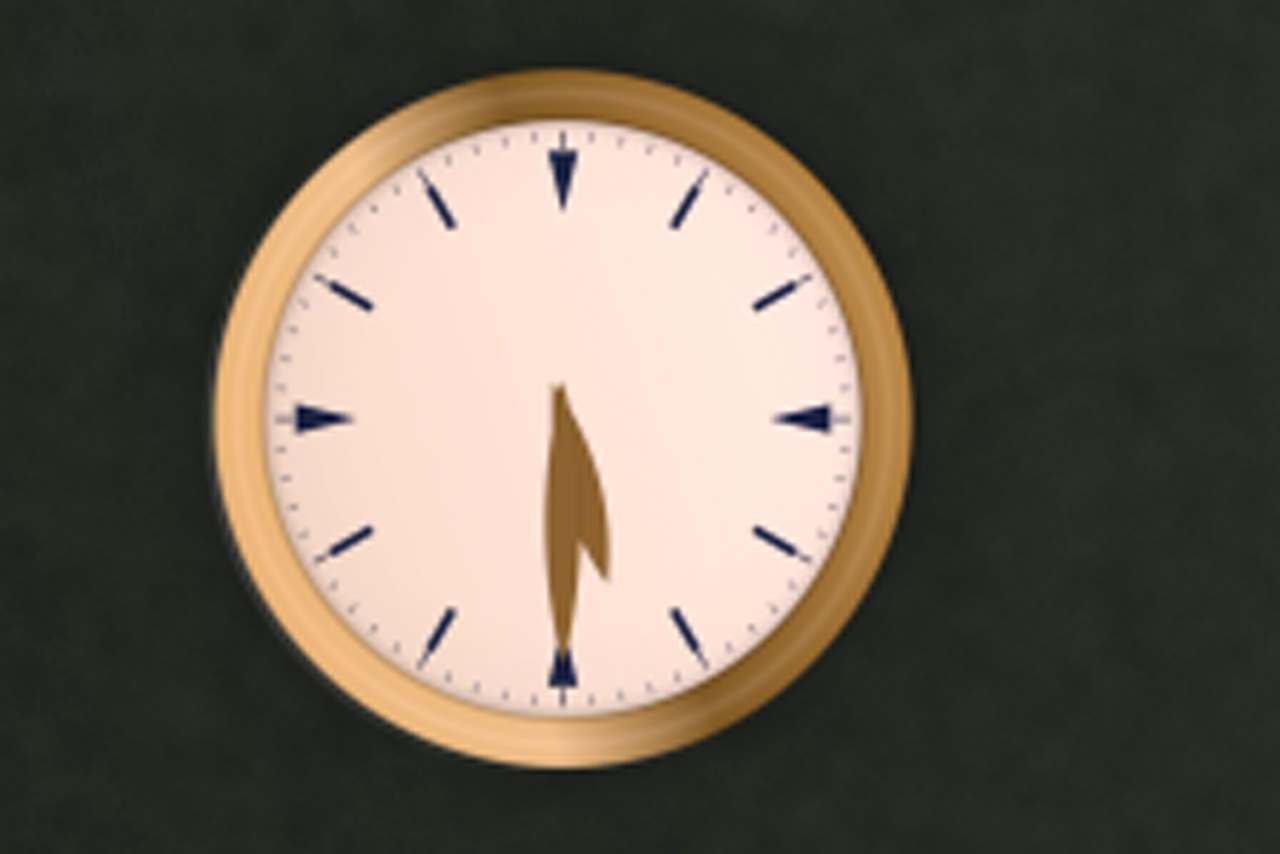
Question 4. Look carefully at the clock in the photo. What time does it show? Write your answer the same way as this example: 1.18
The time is 5.30
